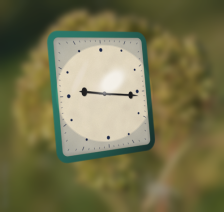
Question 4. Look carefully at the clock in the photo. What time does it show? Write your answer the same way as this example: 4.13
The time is 9.16
